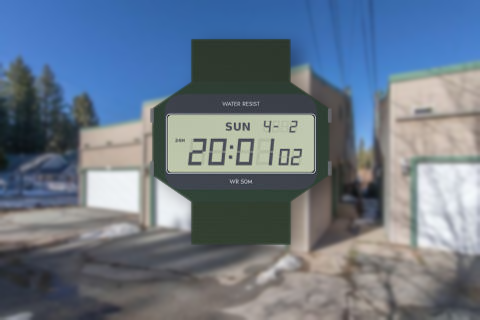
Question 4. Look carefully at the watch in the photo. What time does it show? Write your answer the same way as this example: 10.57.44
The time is 20.01.02
